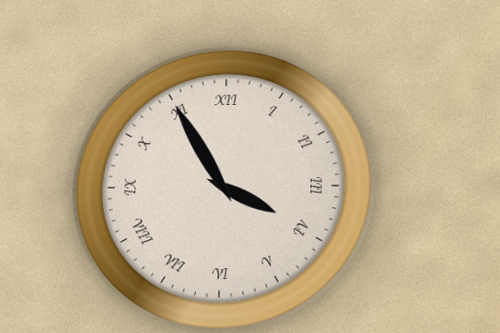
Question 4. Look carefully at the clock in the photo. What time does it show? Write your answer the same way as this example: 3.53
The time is 3.55
